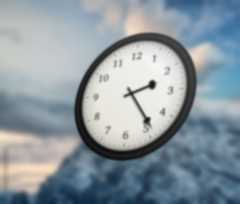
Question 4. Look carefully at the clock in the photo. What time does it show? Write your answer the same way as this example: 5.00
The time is 2.24
